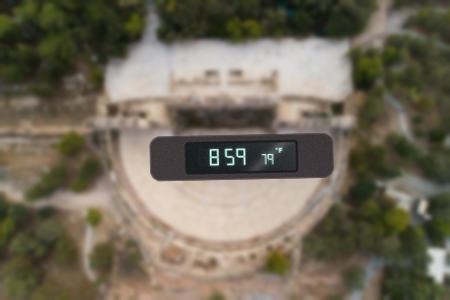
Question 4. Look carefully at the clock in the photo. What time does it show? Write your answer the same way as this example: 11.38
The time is 8.59
